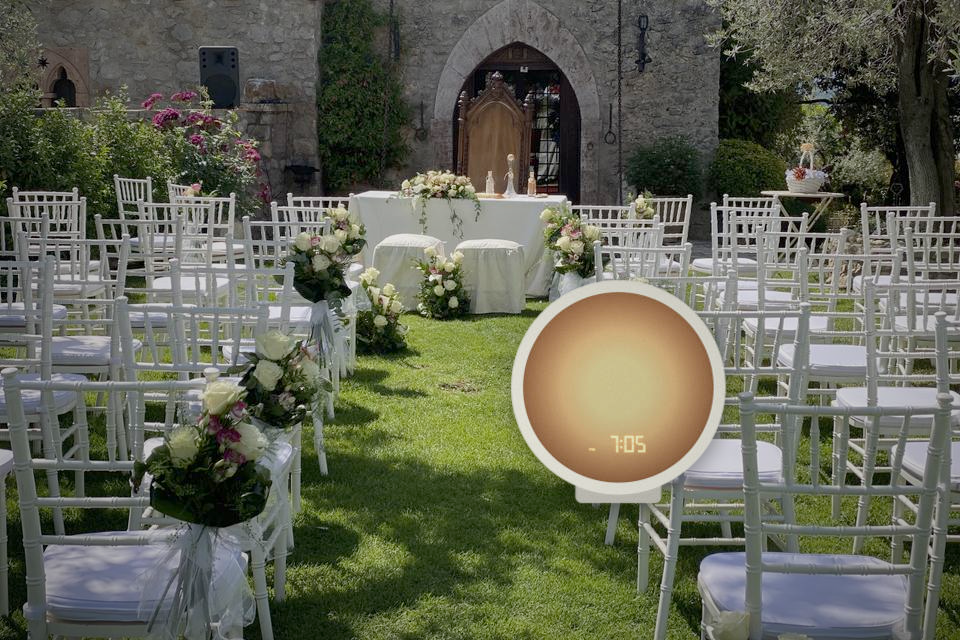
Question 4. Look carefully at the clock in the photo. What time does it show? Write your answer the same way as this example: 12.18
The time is 7.05
